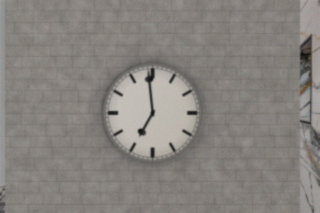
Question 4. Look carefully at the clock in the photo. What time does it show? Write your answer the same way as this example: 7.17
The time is 6.59
